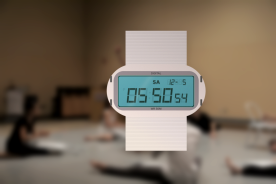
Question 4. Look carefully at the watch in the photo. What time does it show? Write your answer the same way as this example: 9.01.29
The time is 5.50.54
